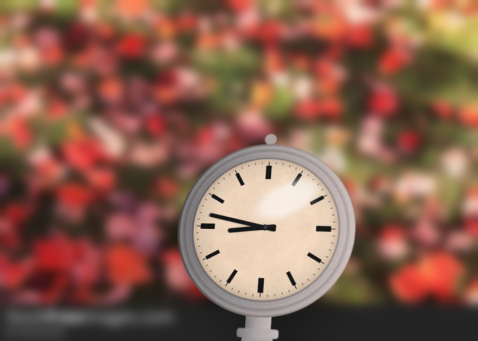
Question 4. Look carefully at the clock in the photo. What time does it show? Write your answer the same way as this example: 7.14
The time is 8.47
